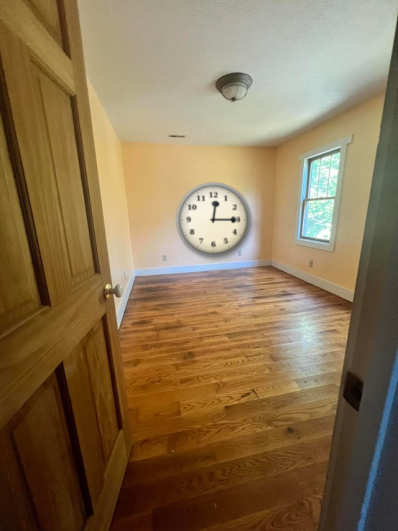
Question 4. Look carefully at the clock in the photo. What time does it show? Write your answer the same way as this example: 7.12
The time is 12.15
